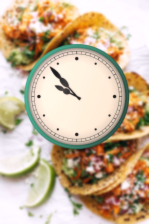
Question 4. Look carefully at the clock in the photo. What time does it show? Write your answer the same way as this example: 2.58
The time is 9.53
